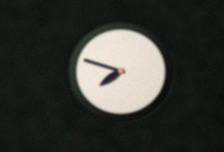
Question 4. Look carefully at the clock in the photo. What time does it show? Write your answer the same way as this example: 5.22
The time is 7.48
